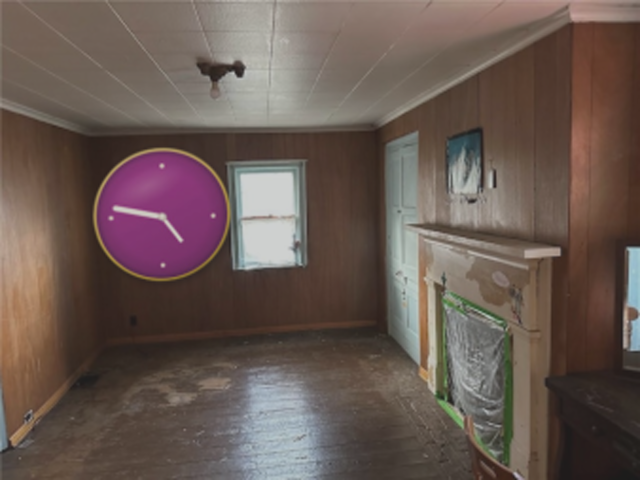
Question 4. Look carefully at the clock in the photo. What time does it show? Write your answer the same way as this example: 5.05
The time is 4.47
